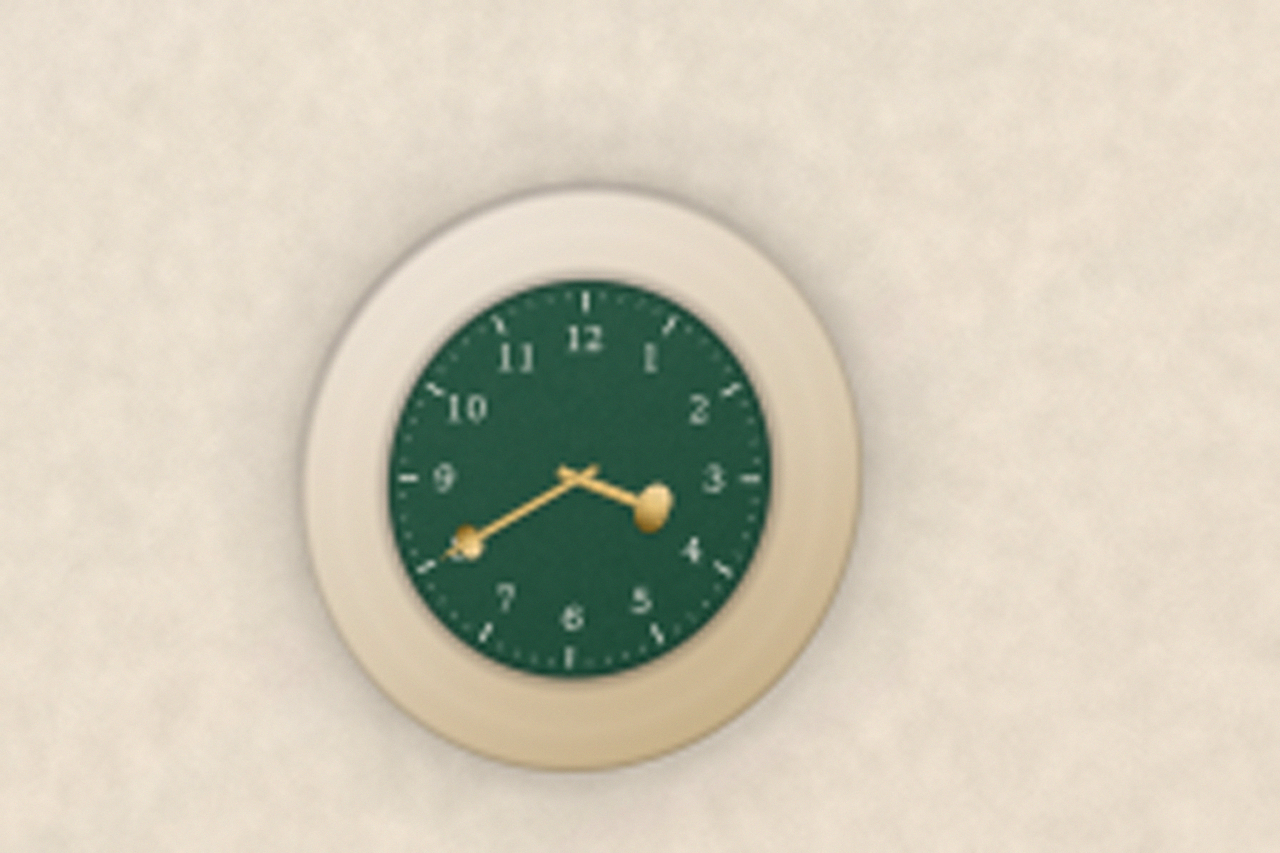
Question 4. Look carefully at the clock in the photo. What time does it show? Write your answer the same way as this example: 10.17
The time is 3.40
